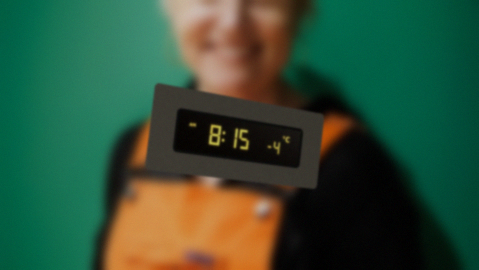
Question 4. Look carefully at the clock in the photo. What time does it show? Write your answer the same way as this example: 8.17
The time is 8.15
